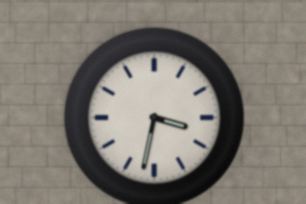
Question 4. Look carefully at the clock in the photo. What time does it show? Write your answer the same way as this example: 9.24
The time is 3.32
